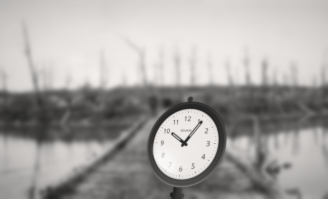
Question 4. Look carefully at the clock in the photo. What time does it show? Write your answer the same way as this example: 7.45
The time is 10.06
